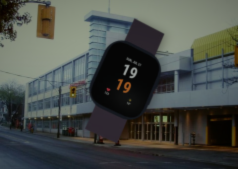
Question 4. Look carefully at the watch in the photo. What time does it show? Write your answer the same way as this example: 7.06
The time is 19.19
